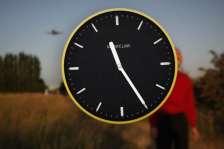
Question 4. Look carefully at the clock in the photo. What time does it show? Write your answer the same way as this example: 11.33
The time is 11.25
